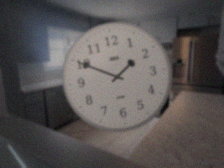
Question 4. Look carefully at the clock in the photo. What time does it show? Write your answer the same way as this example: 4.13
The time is 1.50
